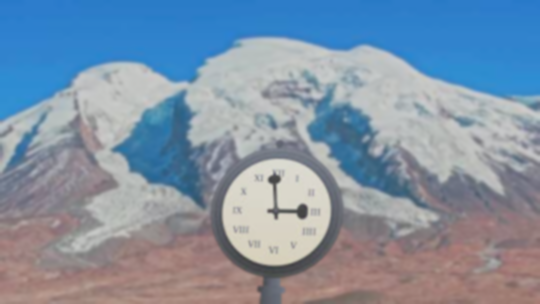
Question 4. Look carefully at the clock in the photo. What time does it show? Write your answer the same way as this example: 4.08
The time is 2.59
